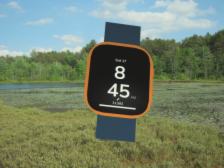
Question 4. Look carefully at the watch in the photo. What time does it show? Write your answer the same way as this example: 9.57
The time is 8.45
